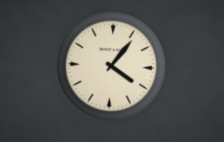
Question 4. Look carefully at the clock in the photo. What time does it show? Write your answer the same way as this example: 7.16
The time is 4.06
